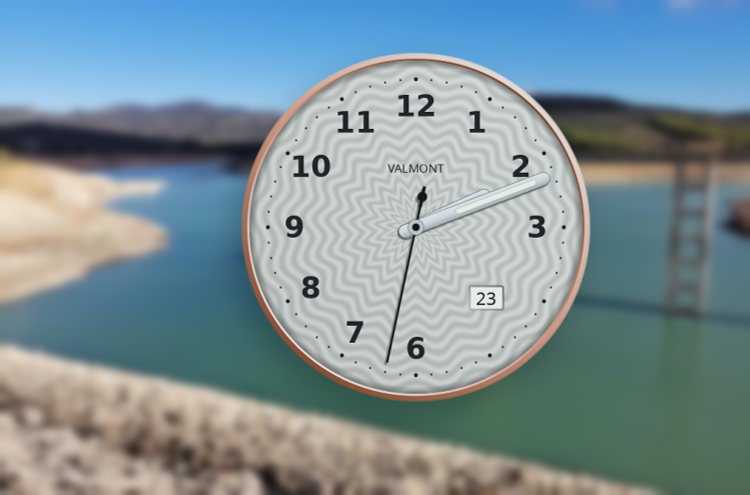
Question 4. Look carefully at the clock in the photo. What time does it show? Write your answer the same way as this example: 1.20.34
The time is 2.11.32
